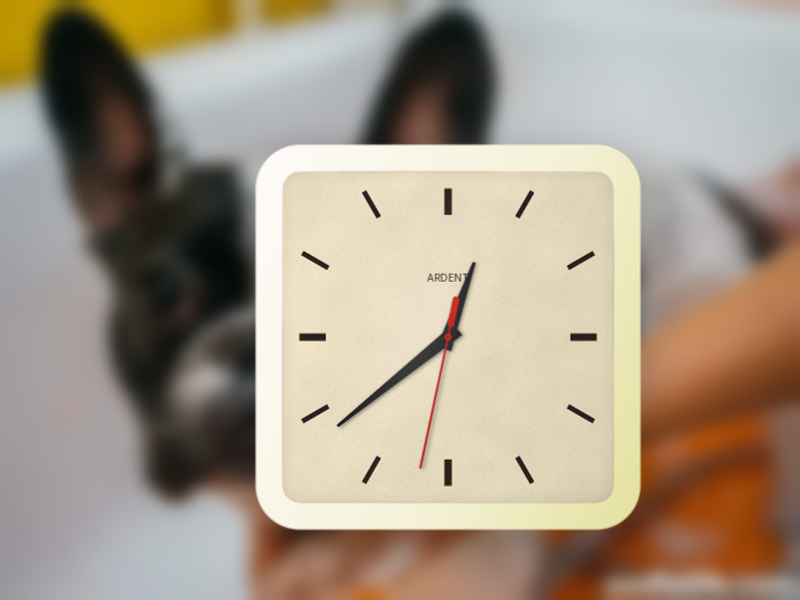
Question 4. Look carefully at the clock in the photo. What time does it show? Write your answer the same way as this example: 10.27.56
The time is 12.38.32
